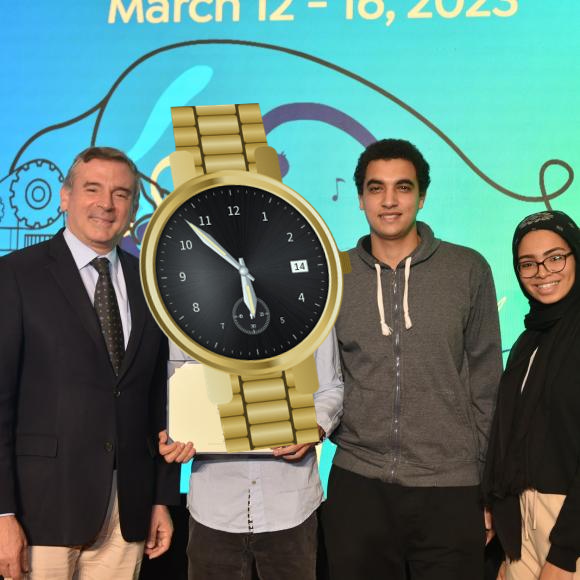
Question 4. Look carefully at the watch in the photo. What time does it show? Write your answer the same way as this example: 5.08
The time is 5.53
